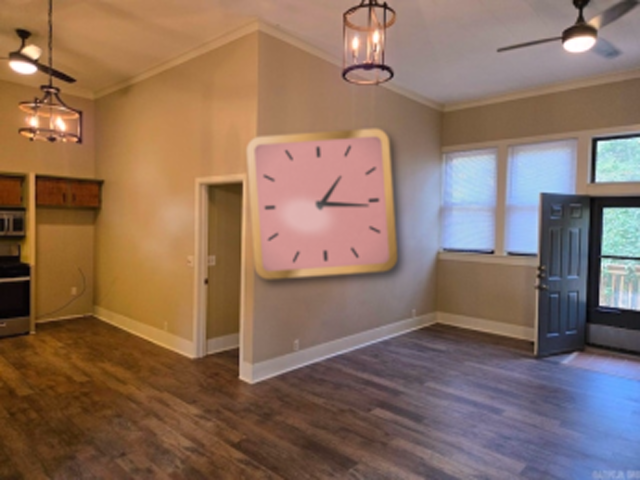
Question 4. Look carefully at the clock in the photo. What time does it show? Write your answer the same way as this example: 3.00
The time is 1.16
